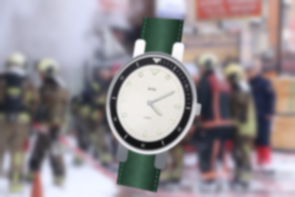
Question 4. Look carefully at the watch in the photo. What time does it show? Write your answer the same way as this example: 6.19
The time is 4.10
